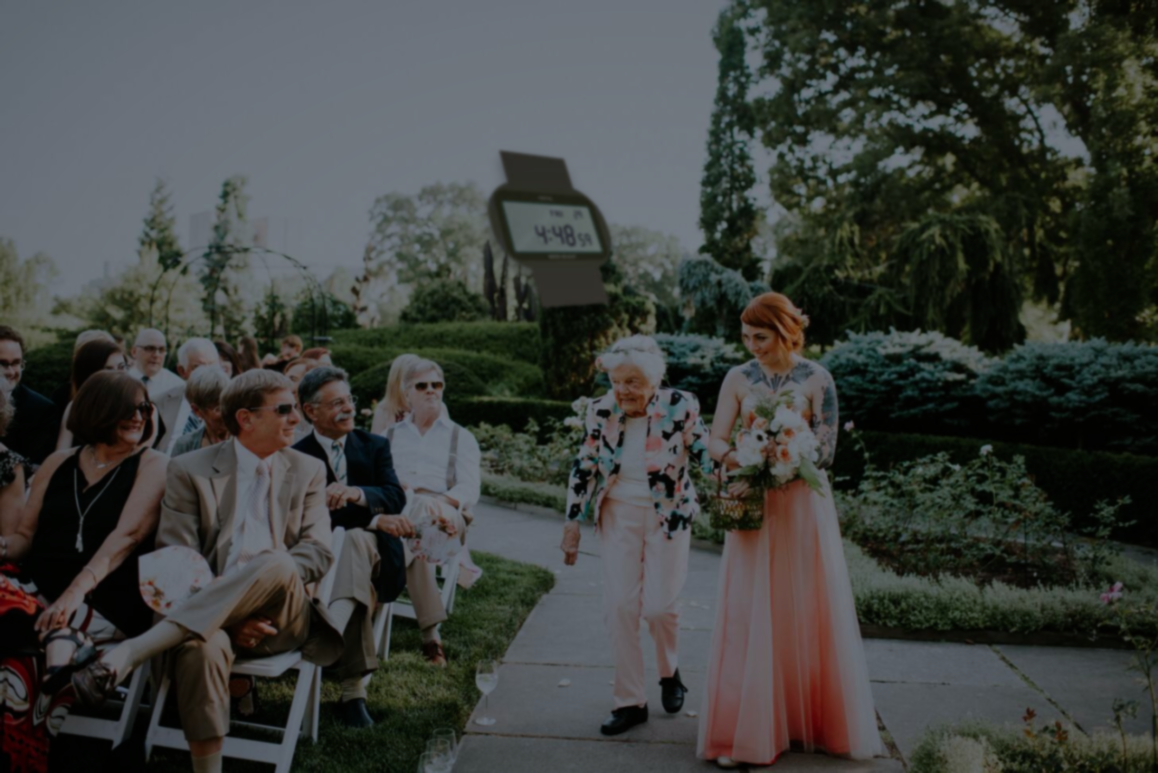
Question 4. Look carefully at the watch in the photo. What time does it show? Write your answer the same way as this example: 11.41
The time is 4.48
